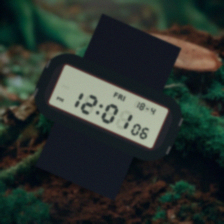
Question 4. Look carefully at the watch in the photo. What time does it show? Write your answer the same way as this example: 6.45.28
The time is 12.01.06
